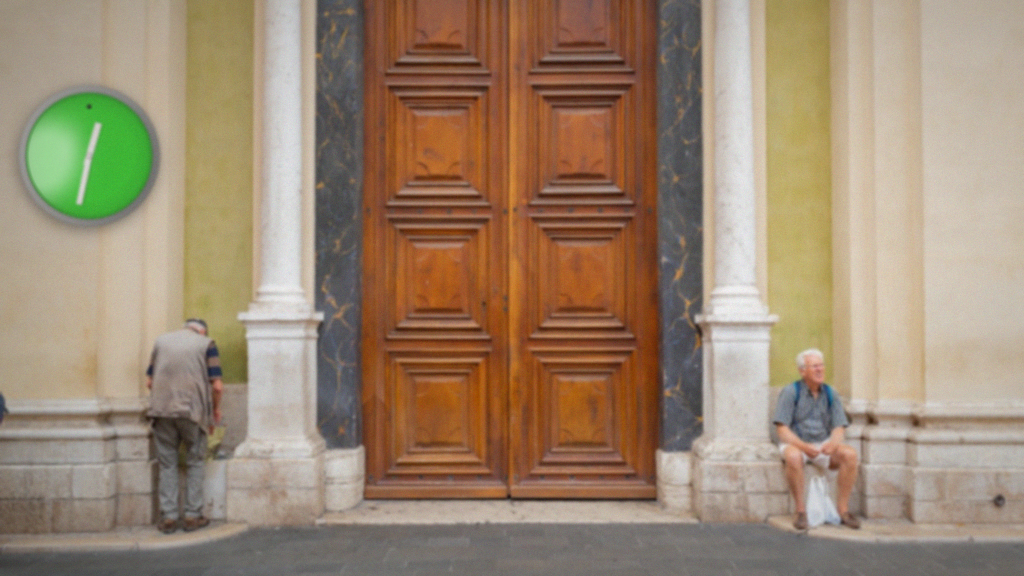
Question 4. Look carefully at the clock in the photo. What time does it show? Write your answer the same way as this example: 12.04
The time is 12.32
